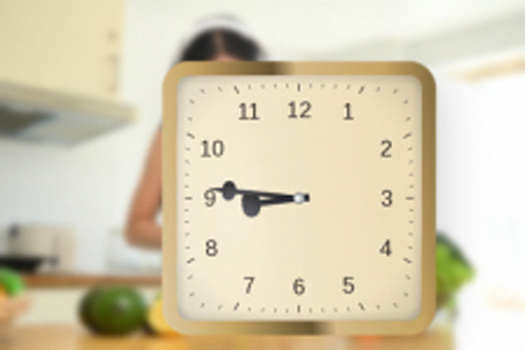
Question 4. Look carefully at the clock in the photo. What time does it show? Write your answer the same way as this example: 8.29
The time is 8.46
